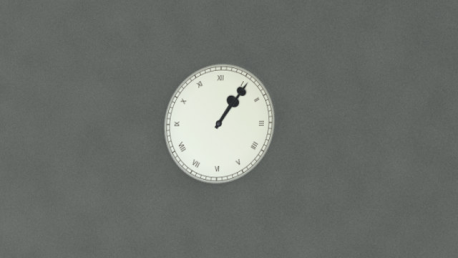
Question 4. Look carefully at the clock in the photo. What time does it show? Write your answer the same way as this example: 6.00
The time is 1.06
